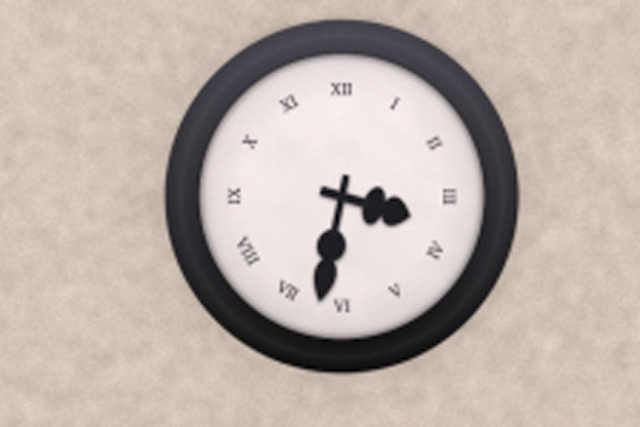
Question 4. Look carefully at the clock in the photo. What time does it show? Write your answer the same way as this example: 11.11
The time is 3.32
